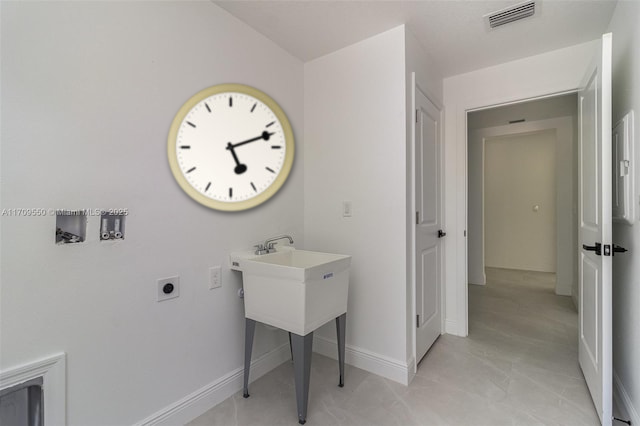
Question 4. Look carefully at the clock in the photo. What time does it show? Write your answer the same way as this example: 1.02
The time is 5.12
